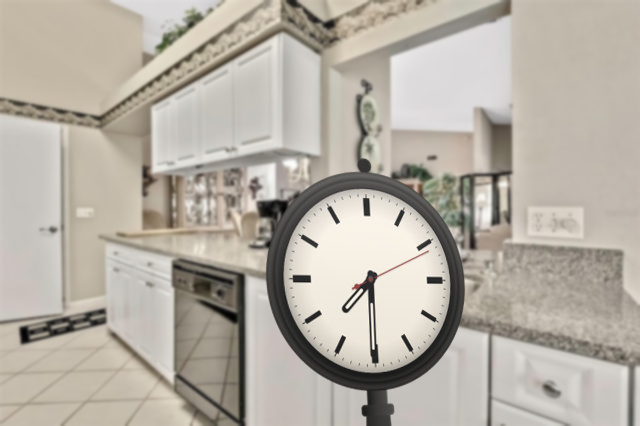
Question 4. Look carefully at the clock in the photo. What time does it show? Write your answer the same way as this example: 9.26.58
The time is 7.30.11
